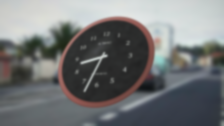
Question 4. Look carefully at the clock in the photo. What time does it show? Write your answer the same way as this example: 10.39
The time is 8.33
